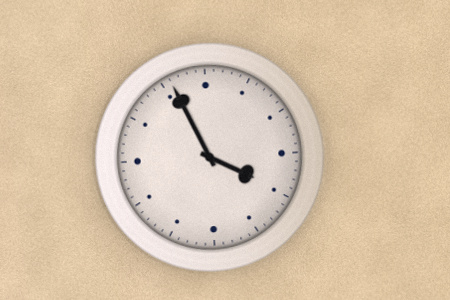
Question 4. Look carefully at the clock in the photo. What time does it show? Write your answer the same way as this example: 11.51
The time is 3.56
